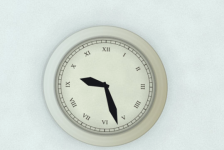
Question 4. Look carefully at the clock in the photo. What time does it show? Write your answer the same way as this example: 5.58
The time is 9.27
